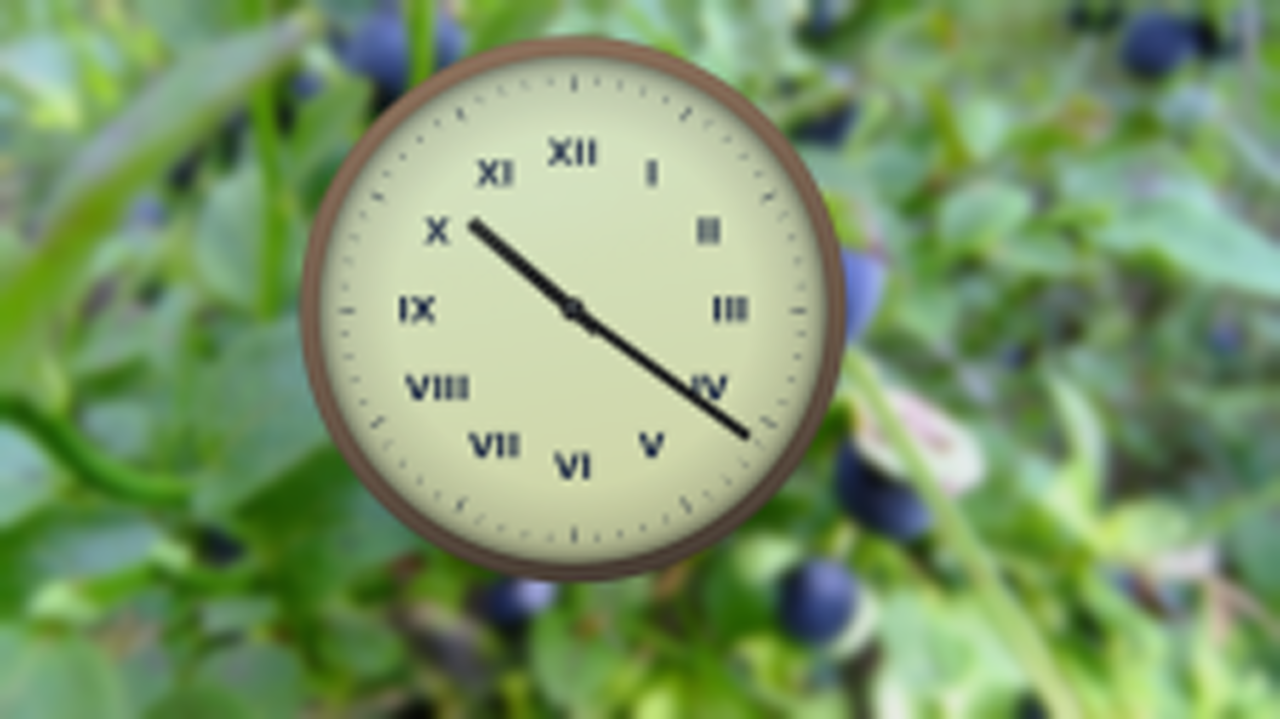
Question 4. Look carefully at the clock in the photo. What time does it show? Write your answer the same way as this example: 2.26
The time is 10.21
